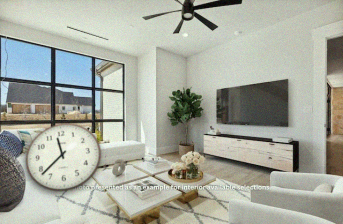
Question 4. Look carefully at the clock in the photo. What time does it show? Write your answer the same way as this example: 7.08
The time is 11.38
